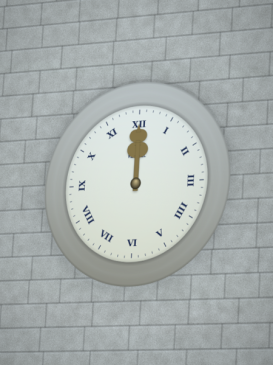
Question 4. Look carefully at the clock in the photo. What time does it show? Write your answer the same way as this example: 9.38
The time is 12.00
